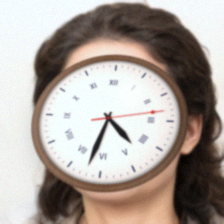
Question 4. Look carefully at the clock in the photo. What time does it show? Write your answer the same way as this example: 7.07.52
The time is 4.32.13
